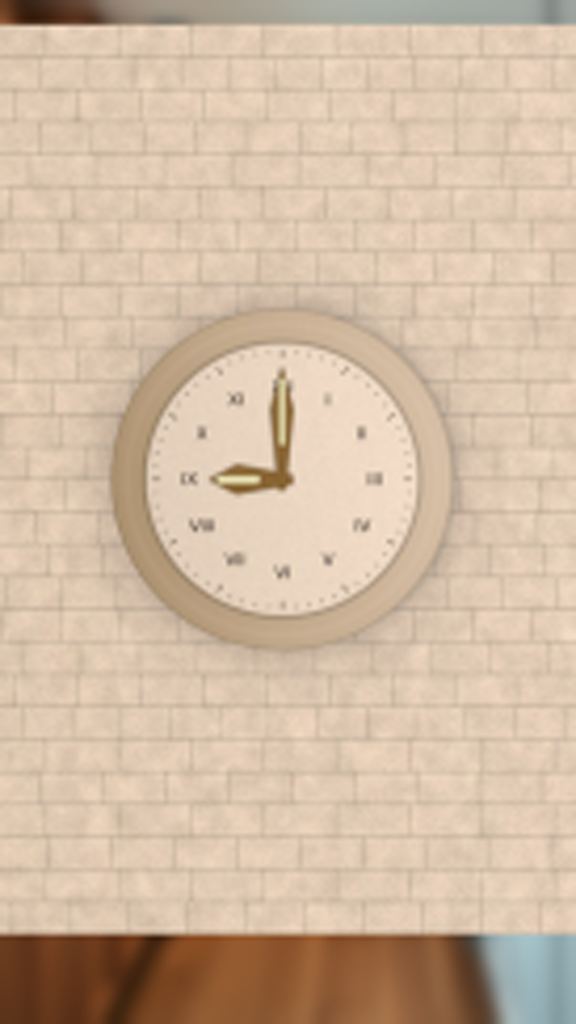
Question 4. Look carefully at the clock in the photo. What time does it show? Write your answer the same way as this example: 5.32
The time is 9.00
